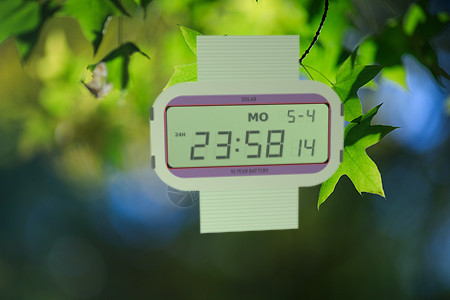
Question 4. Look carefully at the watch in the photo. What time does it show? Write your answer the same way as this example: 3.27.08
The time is 23.58.14
